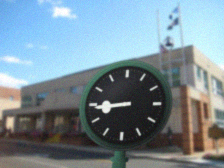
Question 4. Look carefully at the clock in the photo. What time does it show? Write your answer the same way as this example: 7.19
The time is 8.44
